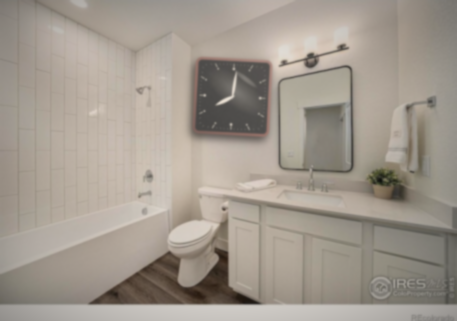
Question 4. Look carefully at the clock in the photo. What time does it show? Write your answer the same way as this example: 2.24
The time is 8.01
